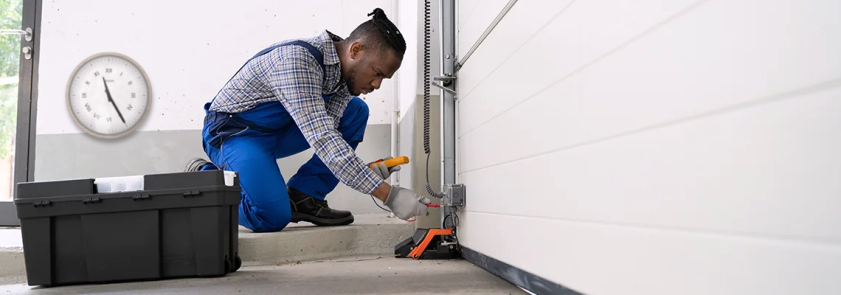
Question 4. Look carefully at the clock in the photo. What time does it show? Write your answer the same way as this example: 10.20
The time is 11.25
